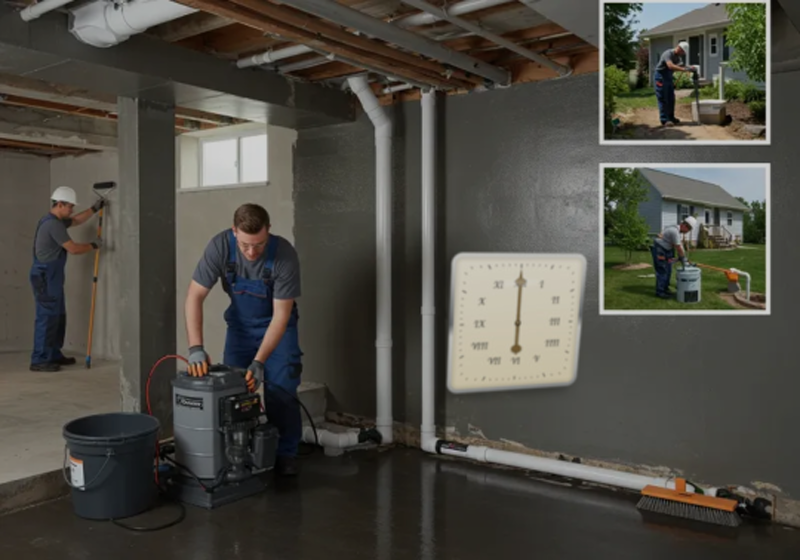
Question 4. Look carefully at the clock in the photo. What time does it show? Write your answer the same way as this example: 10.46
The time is 6.00
